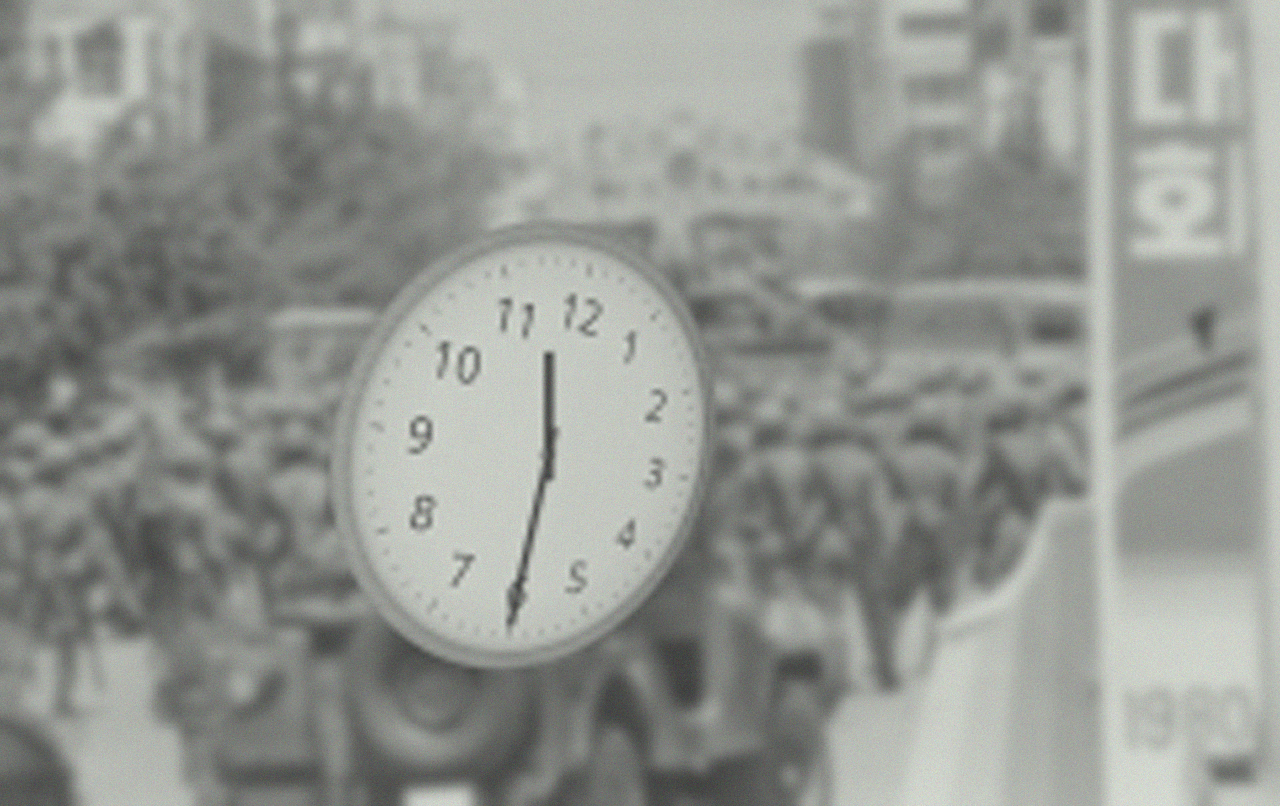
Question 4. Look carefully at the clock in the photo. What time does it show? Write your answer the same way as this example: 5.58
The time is 11.30
